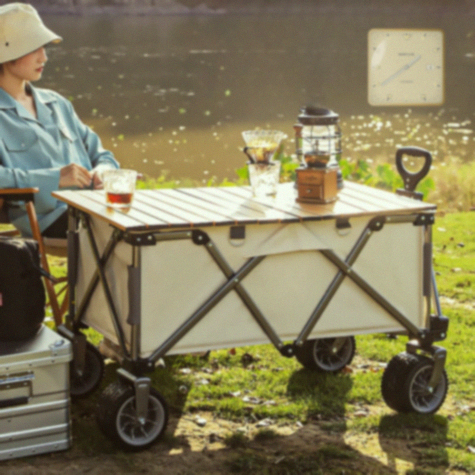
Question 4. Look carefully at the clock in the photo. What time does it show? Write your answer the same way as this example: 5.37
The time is 1.39
